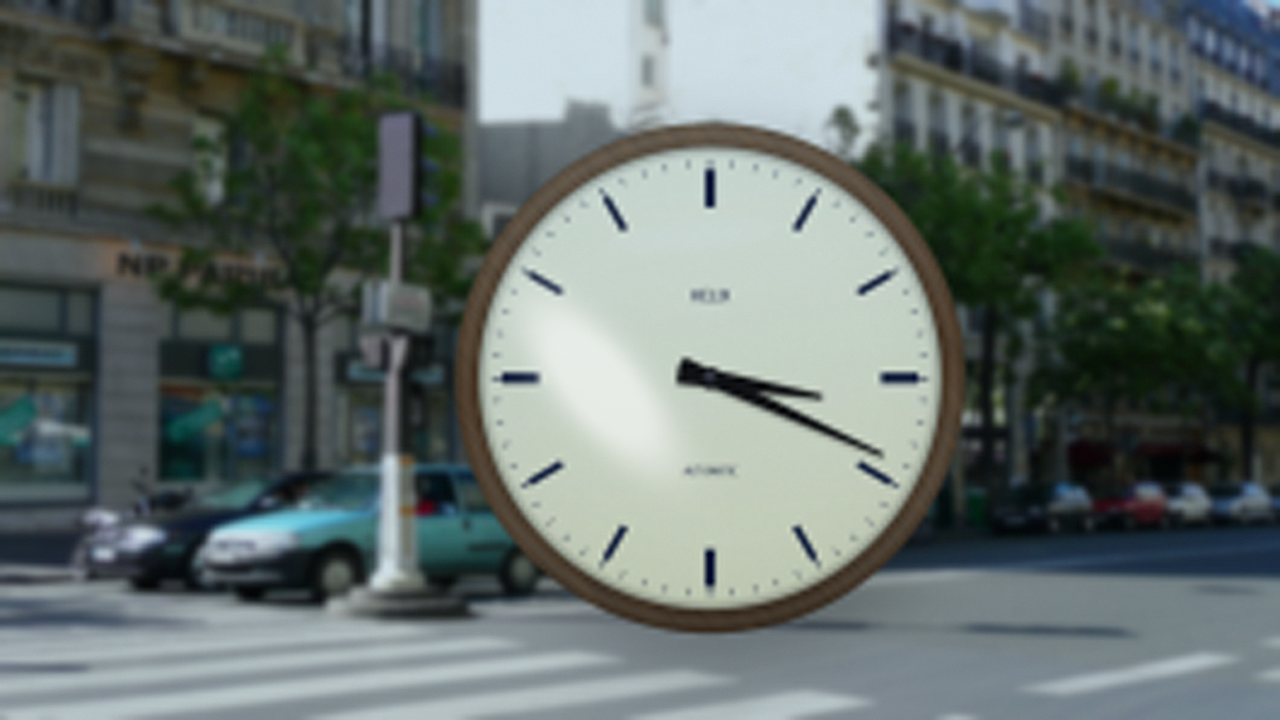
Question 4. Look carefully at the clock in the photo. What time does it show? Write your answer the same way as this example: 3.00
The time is 3.19
